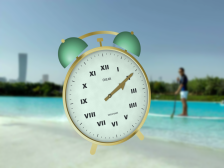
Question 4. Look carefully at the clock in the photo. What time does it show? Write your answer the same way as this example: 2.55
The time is 2.10
